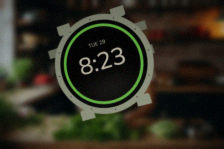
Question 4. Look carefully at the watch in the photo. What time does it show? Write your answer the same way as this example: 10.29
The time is 8.23
